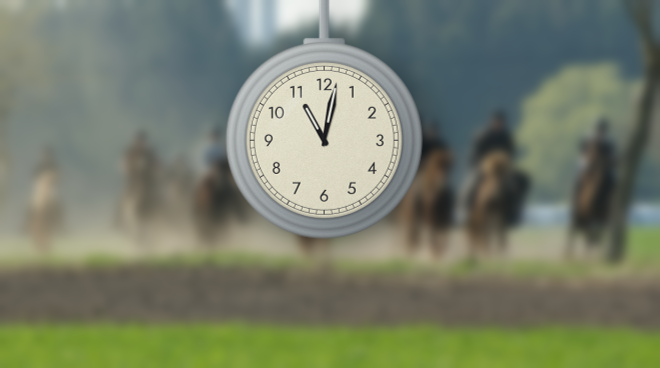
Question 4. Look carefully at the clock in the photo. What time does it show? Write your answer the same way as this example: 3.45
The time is 11.02
